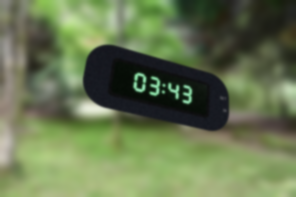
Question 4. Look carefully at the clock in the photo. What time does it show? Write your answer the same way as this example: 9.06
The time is 3.43
